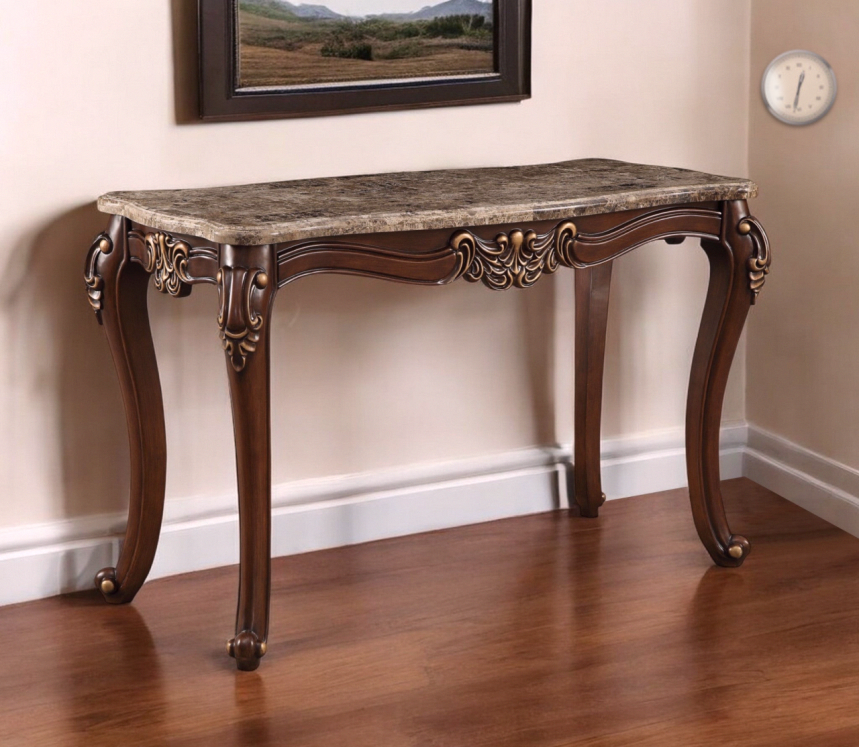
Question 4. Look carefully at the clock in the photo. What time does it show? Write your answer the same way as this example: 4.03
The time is 12.32
